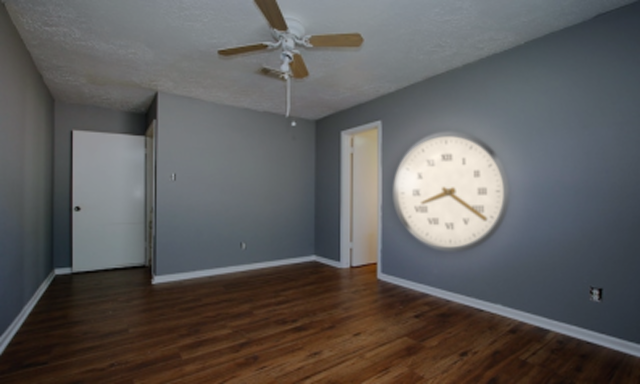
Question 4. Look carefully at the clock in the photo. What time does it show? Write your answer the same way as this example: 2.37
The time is 8.21
